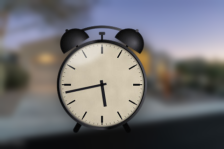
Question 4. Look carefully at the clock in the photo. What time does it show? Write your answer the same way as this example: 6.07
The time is 5.43
